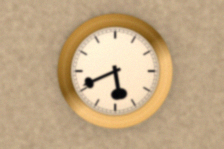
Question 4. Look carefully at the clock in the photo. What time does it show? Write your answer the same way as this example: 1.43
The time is 5.41
